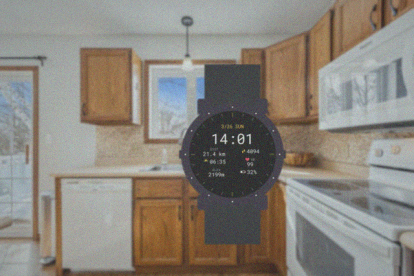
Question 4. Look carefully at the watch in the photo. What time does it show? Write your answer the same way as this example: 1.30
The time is 14.01
